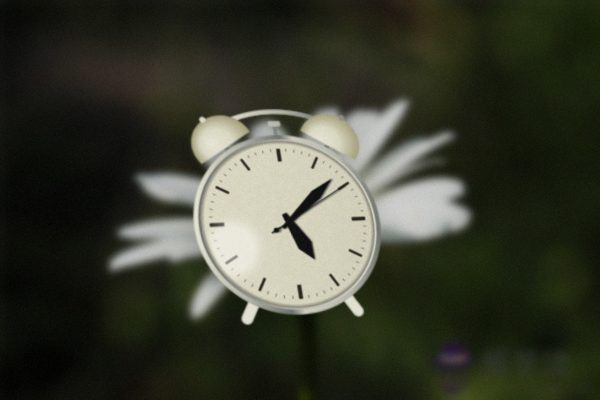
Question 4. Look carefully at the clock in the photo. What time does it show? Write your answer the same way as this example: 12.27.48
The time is 5.08.10
